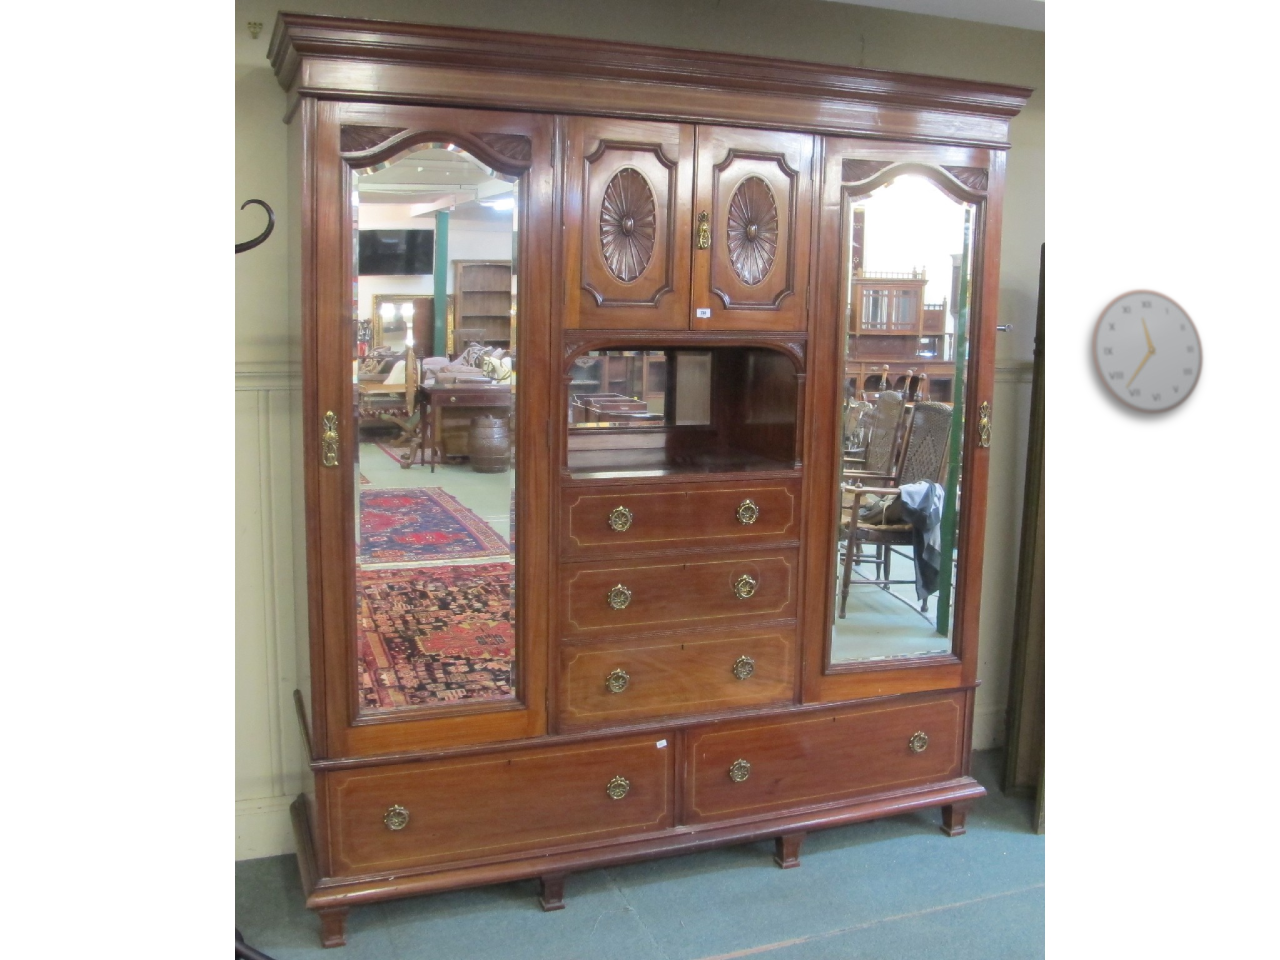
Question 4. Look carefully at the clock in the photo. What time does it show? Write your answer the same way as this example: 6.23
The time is 11.37
